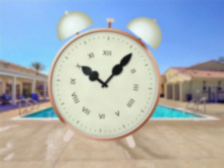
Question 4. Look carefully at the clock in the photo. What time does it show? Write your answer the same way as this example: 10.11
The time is 10.06
